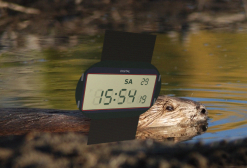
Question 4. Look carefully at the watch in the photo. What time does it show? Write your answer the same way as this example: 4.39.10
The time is 15.54.19
